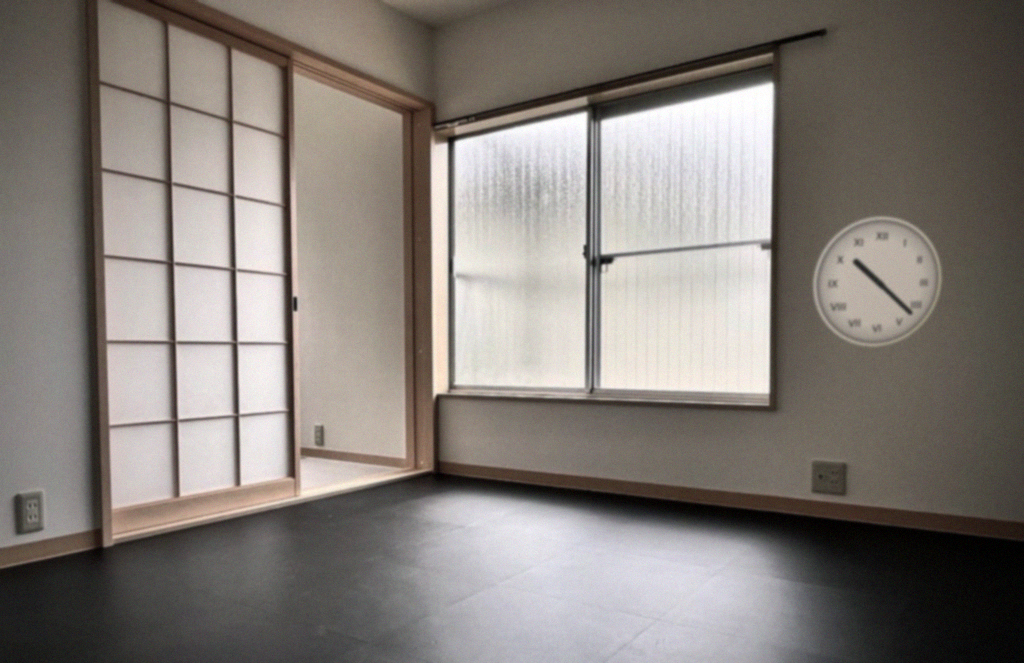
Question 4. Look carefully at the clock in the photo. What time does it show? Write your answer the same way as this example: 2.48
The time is 10.22
